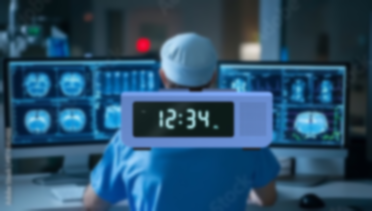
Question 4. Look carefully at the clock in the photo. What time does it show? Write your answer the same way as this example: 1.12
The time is 12.34
